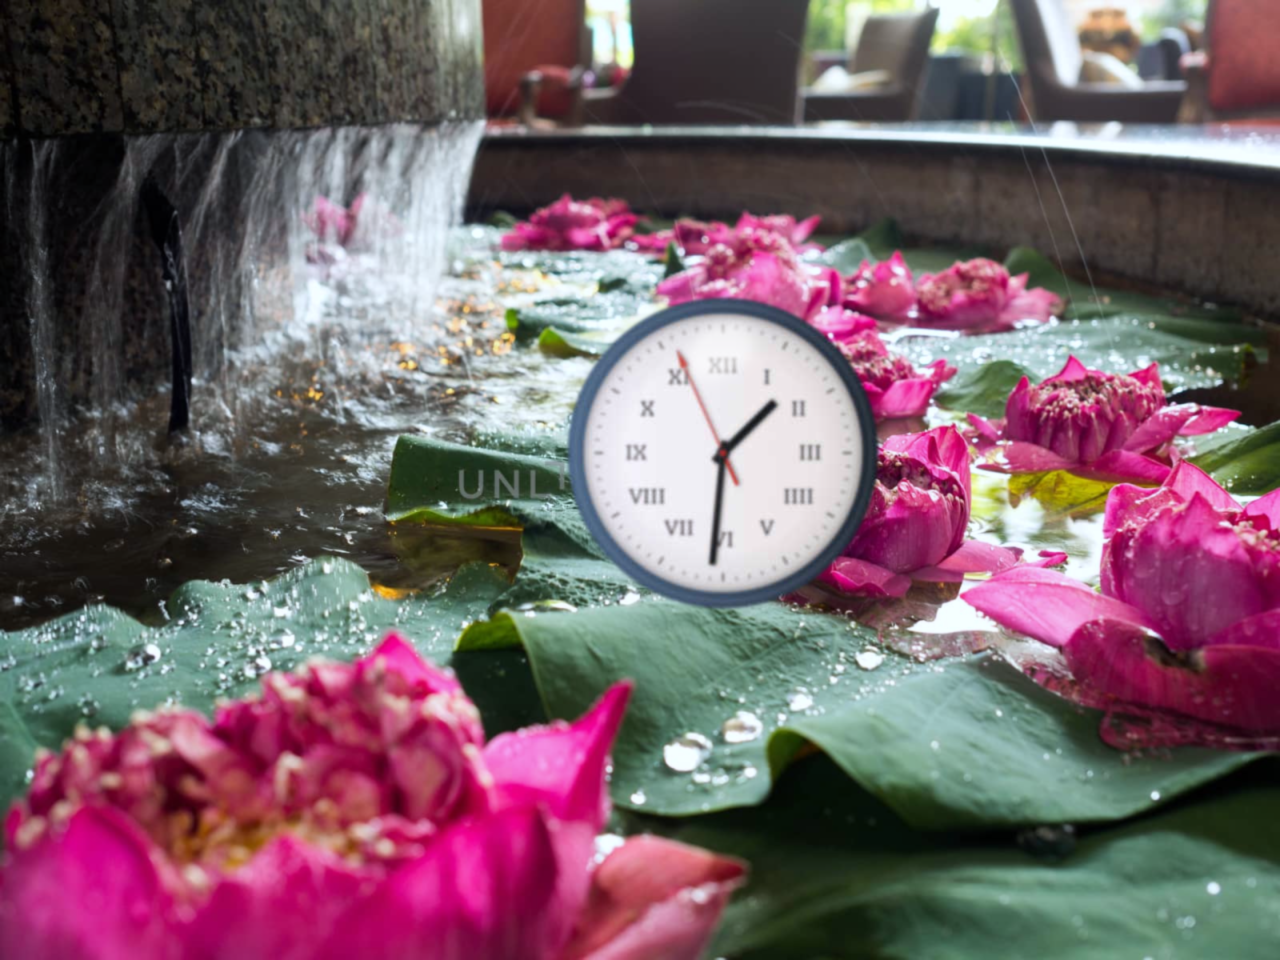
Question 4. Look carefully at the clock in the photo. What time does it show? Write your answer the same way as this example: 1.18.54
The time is 1.30.56
